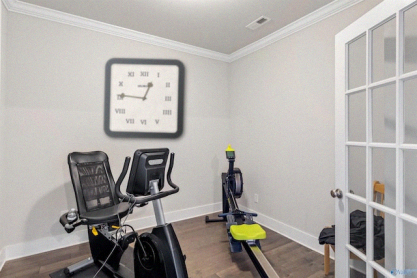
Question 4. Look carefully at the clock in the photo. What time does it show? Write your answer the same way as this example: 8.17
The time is 12.46
